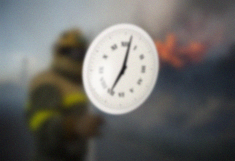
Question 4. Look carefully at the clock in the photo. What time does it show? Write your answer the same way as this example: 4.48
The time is 7.02
